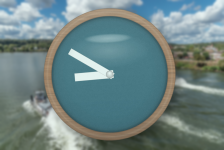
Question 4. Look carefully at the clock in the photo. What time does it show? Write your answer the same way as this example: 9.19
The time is 8.50
